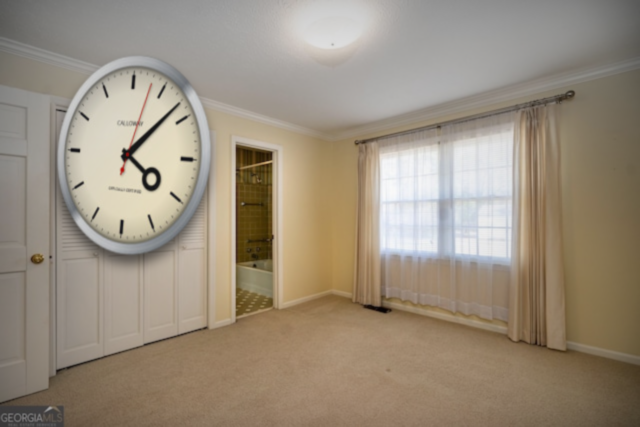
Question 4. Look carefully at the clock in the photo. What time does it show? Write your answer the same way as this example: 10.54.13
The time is 4.08.03
